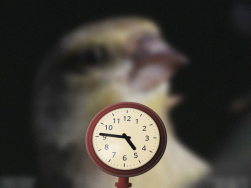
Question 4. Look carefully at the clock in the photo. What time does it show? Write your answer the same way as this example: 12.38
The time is 4.46
